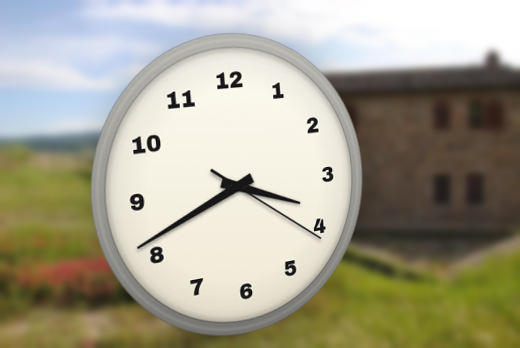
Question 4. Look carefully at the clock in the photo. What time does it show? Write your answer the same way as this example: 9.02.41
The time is 3.41.21
